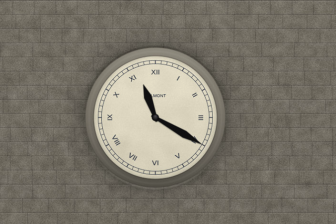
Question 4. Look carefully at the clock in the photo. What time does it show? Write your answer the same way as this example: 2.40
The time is 11.20
